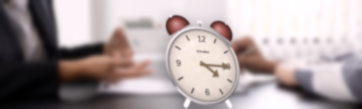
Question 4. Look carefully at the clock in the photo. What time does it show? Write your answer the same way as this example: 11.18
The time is 4.15
